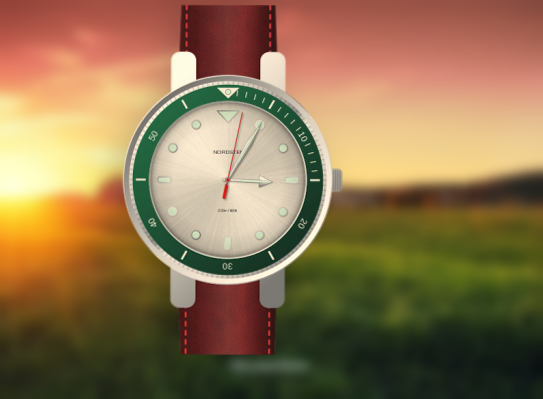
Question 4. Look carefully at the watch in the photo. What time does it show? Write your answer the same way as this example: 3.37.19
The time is 3.05.02
